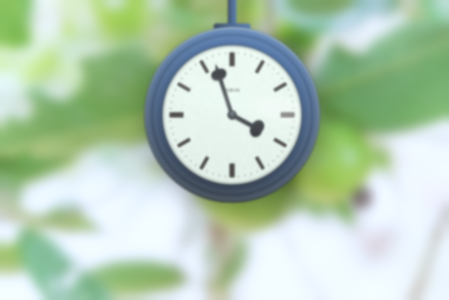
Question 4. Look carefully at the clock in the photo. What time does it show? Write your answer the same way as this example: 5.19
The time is 3.57
